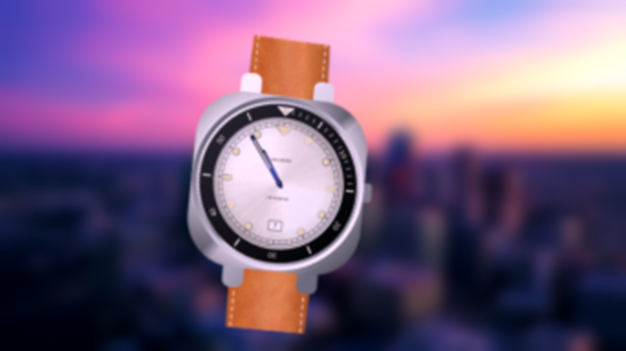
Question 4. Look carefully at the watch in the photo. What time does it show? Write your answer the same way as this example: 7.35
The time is 10.54
